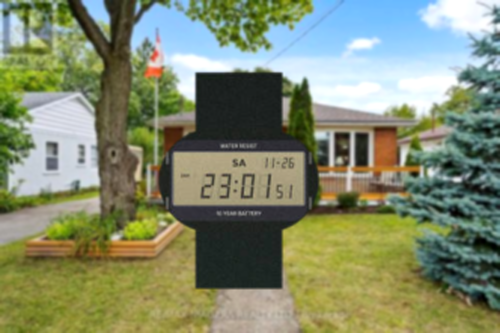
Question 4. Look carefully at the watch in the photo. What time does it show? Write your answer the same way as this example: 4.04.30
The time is 23.01.51
